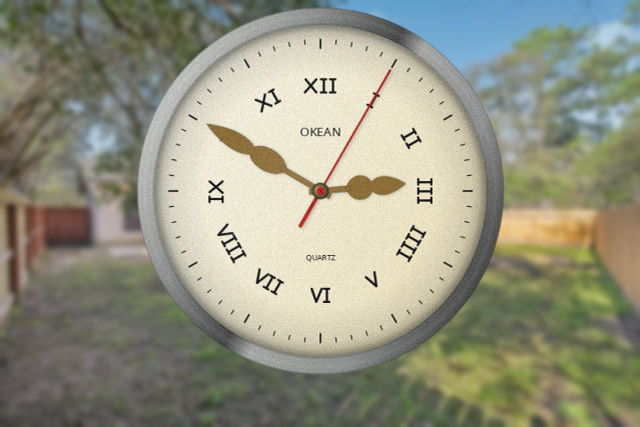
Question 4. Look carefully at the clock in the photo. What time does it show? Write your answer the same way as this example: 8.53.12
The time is 2.50.05
